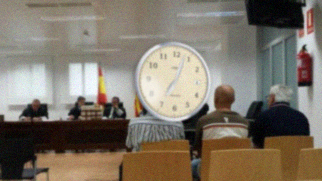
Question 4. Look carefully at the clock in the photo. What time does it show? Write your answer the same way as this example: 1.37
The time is 7.03
